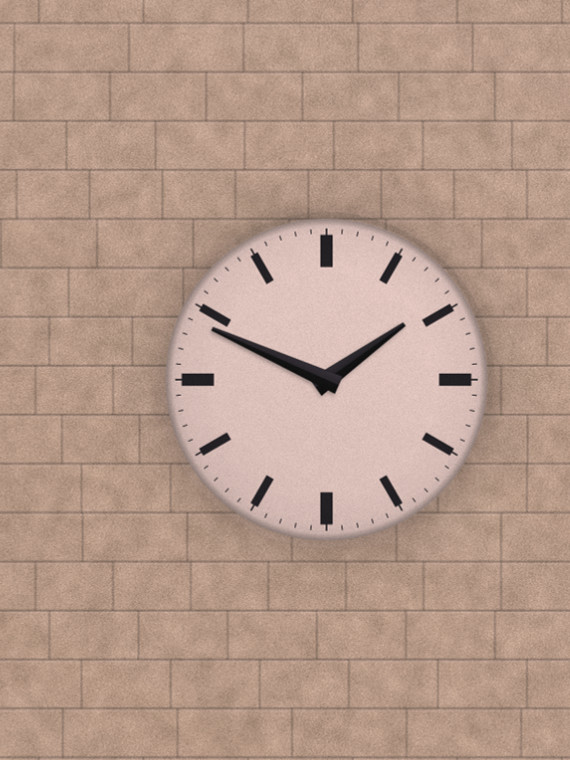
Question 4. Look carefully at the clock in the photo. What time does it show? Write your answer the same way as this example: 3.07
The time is 1.49
